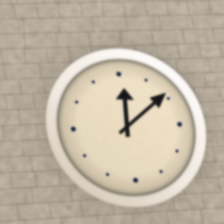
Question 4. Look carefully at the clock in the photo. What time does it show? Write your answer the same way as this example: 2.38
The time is 12.09
